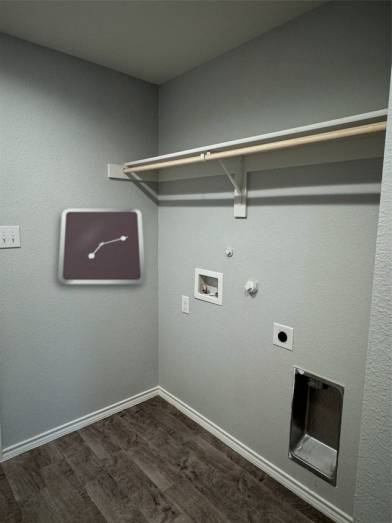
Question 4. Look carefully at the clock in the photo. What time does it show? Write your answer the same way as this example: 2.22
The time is 7.12
